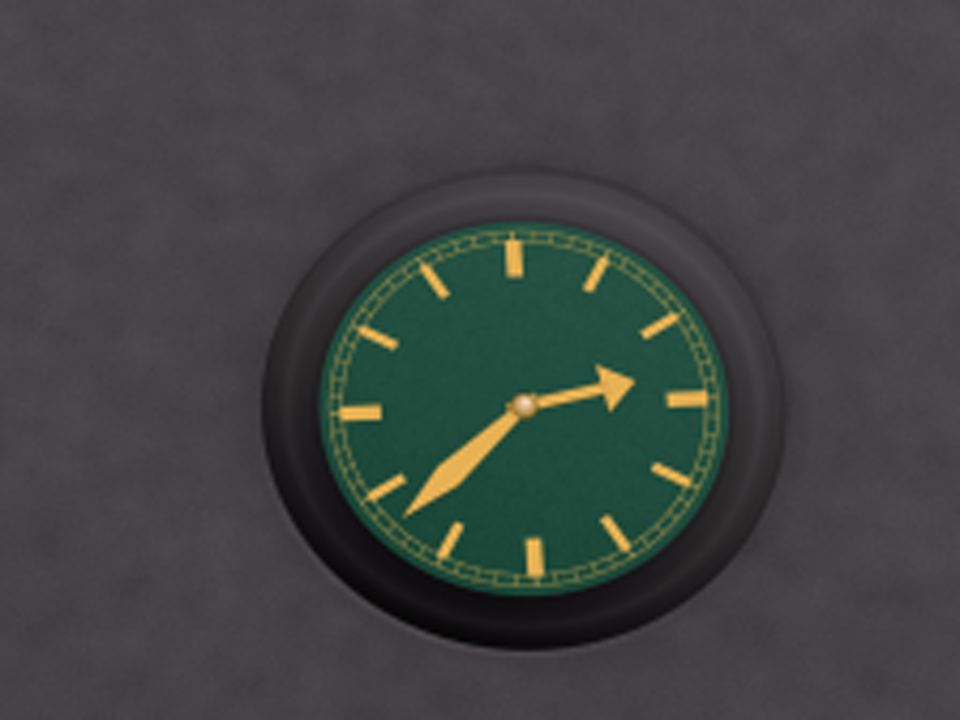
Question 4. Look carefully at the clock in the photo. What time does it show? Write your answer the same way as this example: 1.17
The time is 2.38
